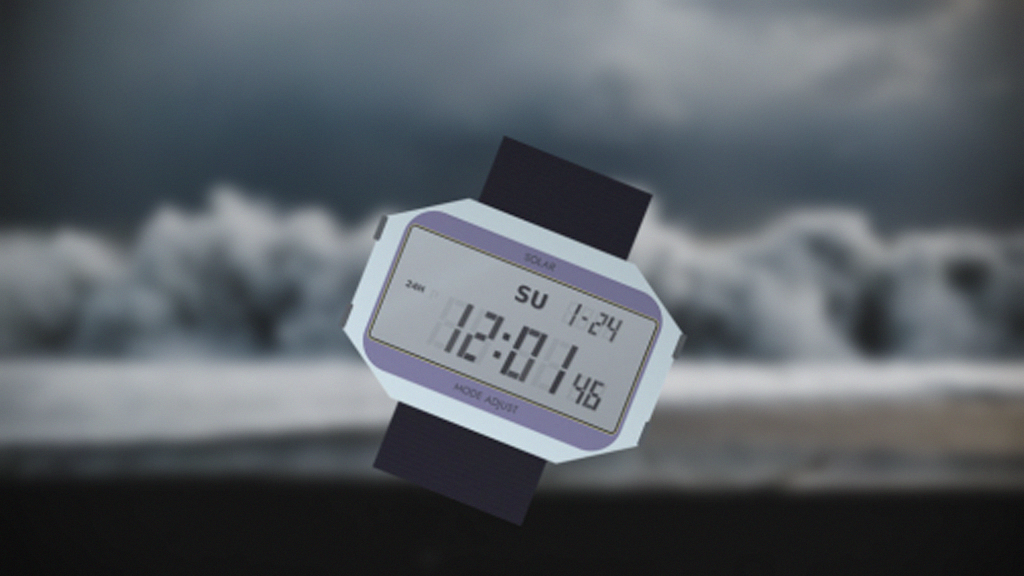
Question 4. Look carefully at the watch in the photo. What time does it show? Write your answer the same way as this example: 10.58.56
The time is 12.01.46
